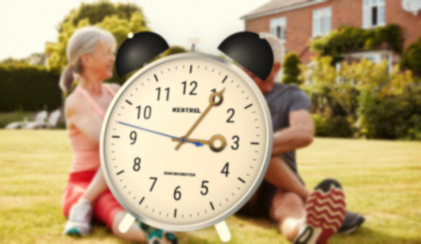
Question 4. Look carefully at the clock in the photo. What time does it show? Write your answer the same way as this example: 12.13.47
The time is 3.05.47
